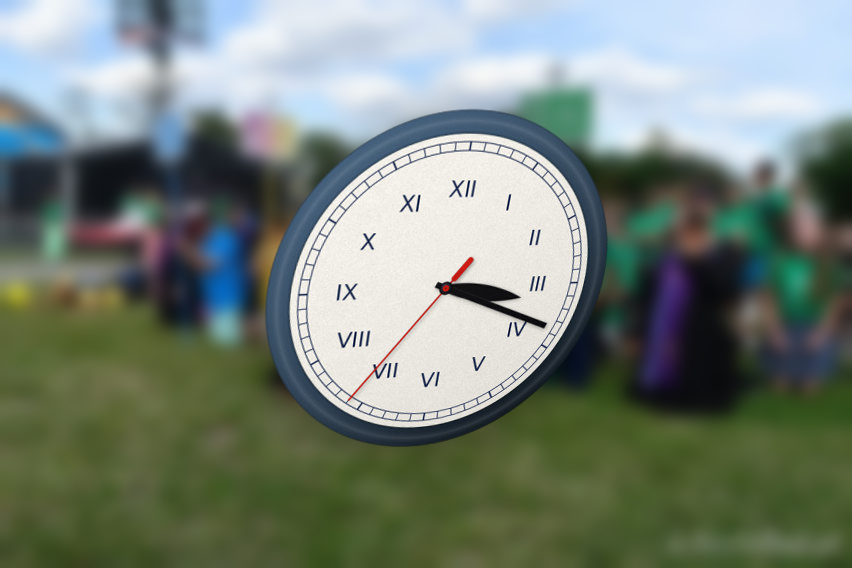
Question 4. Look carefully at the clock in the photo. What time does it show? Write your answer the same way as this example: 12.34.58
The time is 3.18.36
